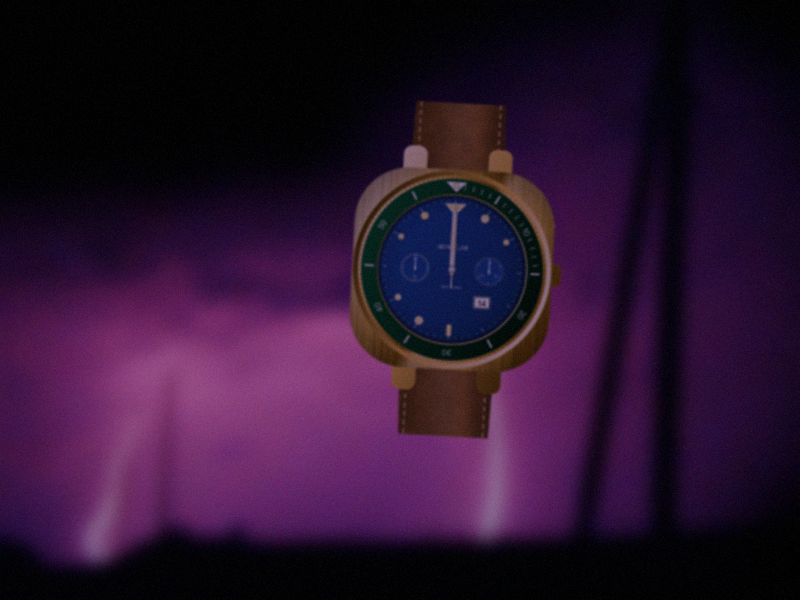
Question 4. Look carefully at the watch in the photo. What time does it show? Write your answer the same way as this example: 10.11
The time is 12.00
